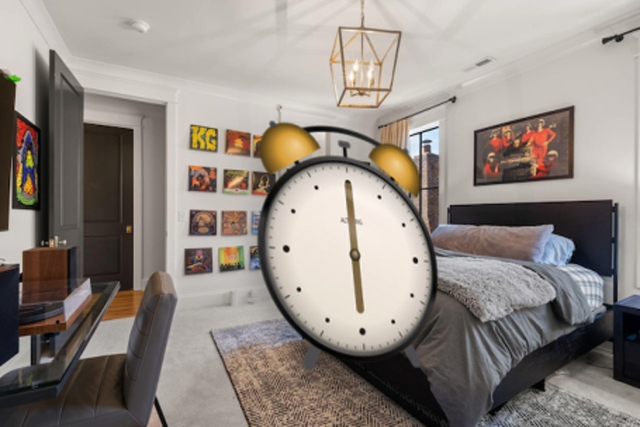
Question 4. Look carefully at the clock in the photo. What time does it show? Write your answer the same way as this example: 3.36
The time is 6.00
